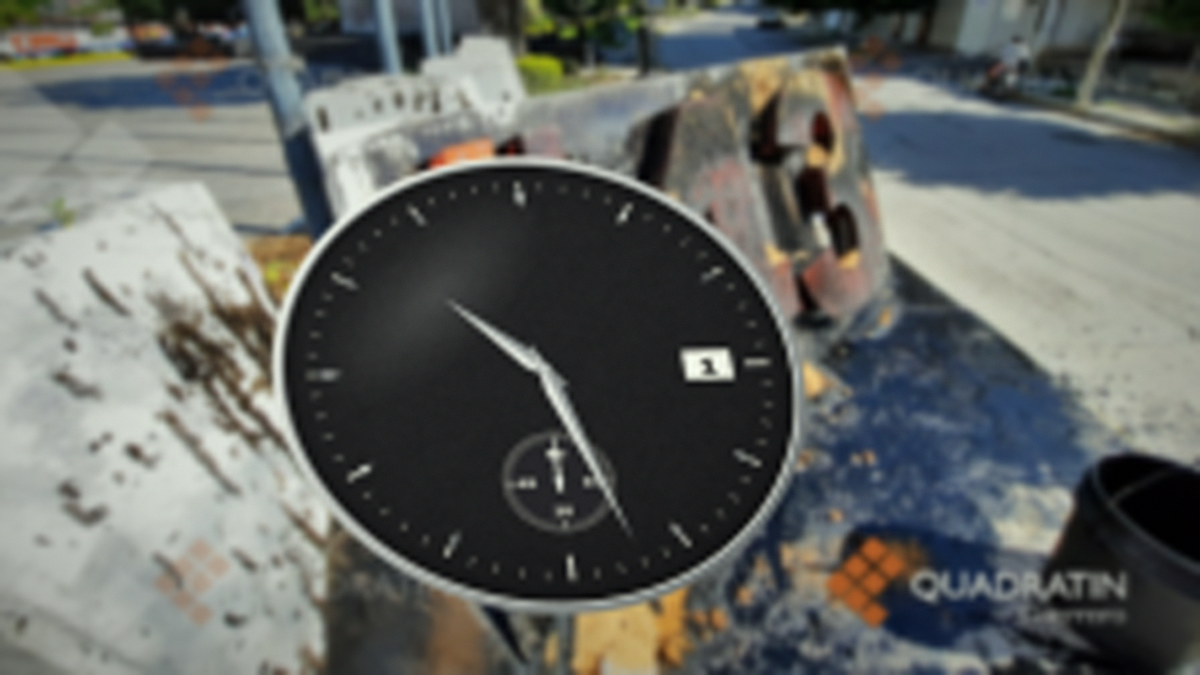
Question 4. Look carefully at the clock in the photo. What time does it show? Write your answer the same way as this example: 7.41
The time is 10.27
